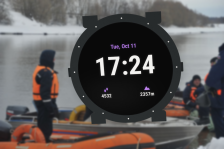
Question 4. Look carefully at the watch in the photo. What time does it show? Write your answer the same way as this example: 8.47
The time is 17.24
